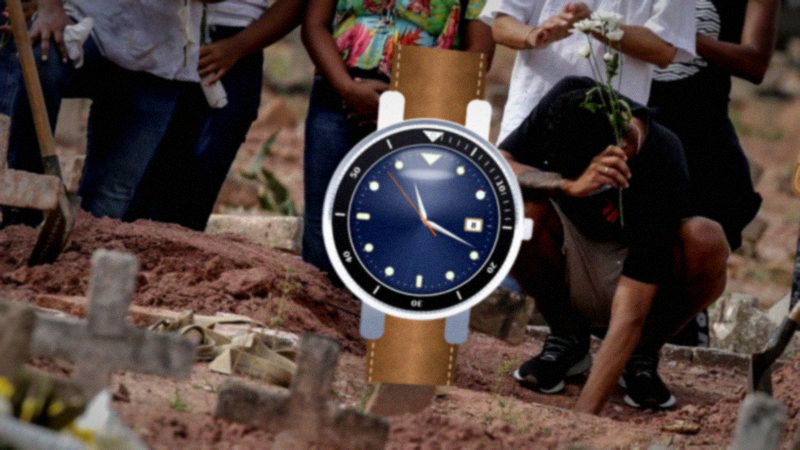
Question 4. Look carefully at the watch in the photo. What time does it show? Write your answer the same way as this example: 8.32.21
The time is 11.18.53
